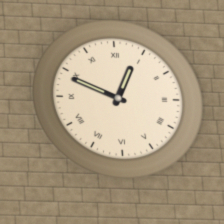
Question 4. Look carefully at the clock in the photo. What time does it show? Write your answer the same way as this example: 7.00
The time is 12.49
